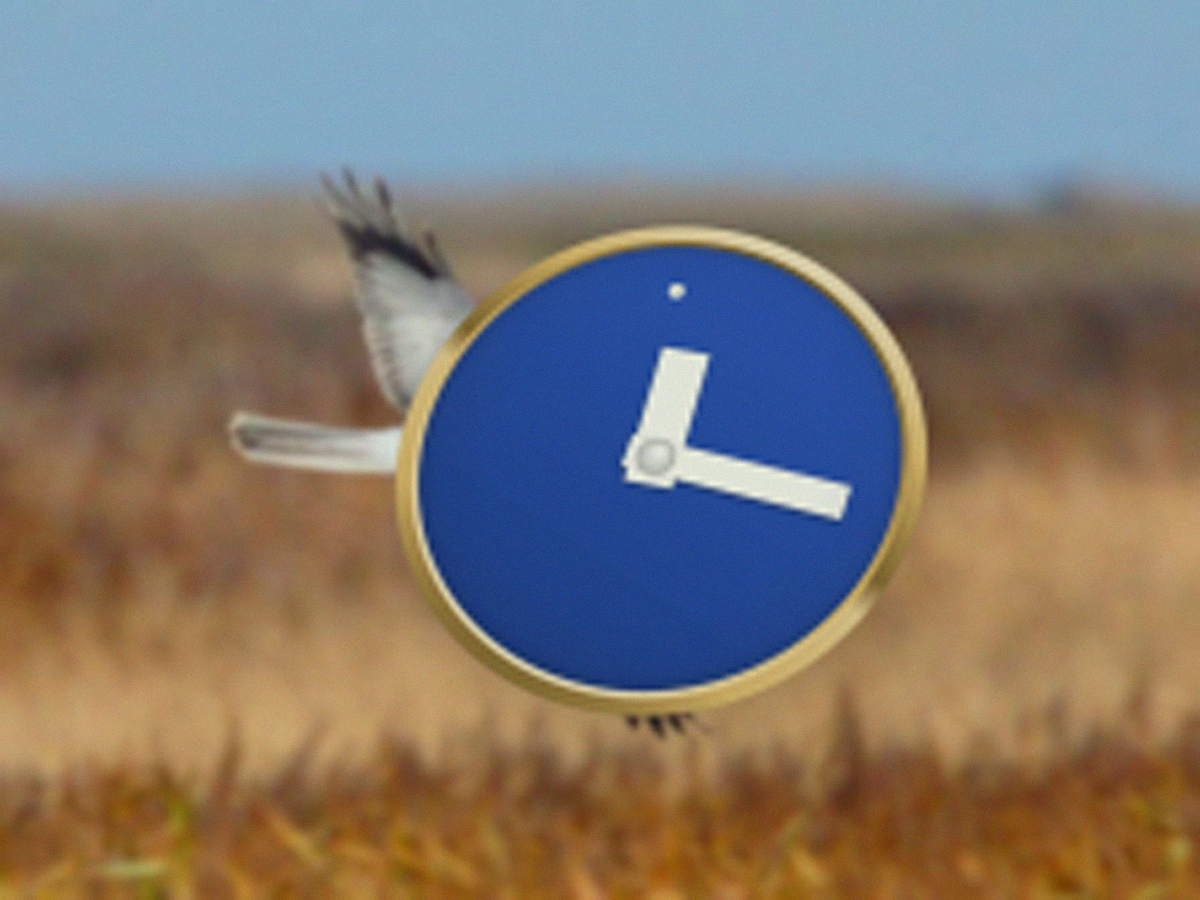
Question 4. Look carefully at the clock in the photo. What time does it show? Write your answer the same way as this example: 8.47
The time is 12.17
